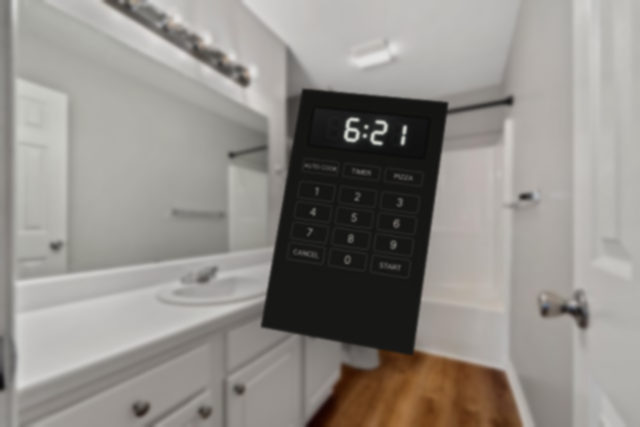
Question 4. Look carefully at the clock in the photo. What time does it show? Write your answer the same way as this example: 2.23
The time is 6.21
